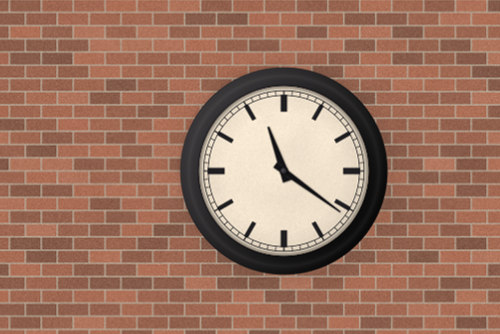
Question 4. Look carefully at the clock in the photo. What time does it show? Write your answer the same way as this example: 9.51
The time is 11.21
